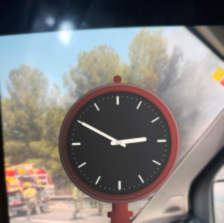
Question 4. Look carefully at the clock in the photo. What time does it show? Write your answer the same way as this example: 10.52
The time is 2.50
